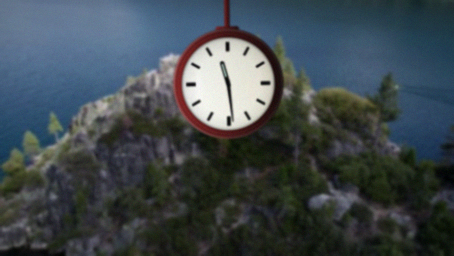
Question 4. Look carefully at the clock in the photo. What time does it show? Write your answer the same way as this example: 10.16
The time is 11.29
